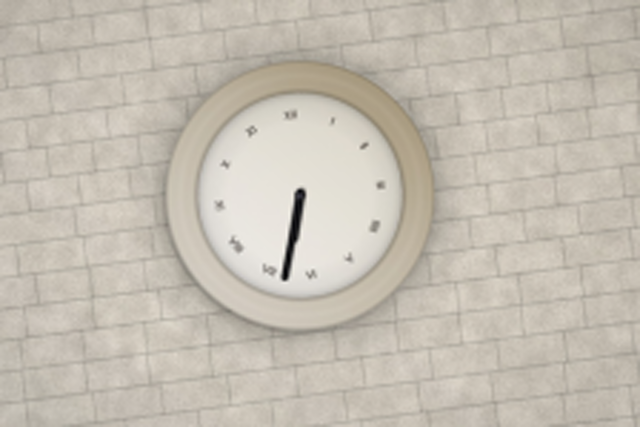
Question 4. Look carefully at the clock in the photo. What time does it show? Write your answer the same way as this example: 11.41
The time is 6.33
